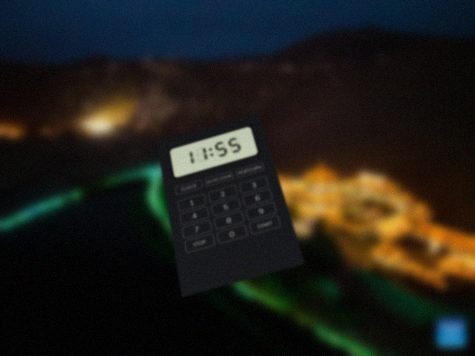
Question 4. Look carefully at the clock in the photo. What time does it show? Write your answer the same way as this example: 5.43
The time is 11.55
